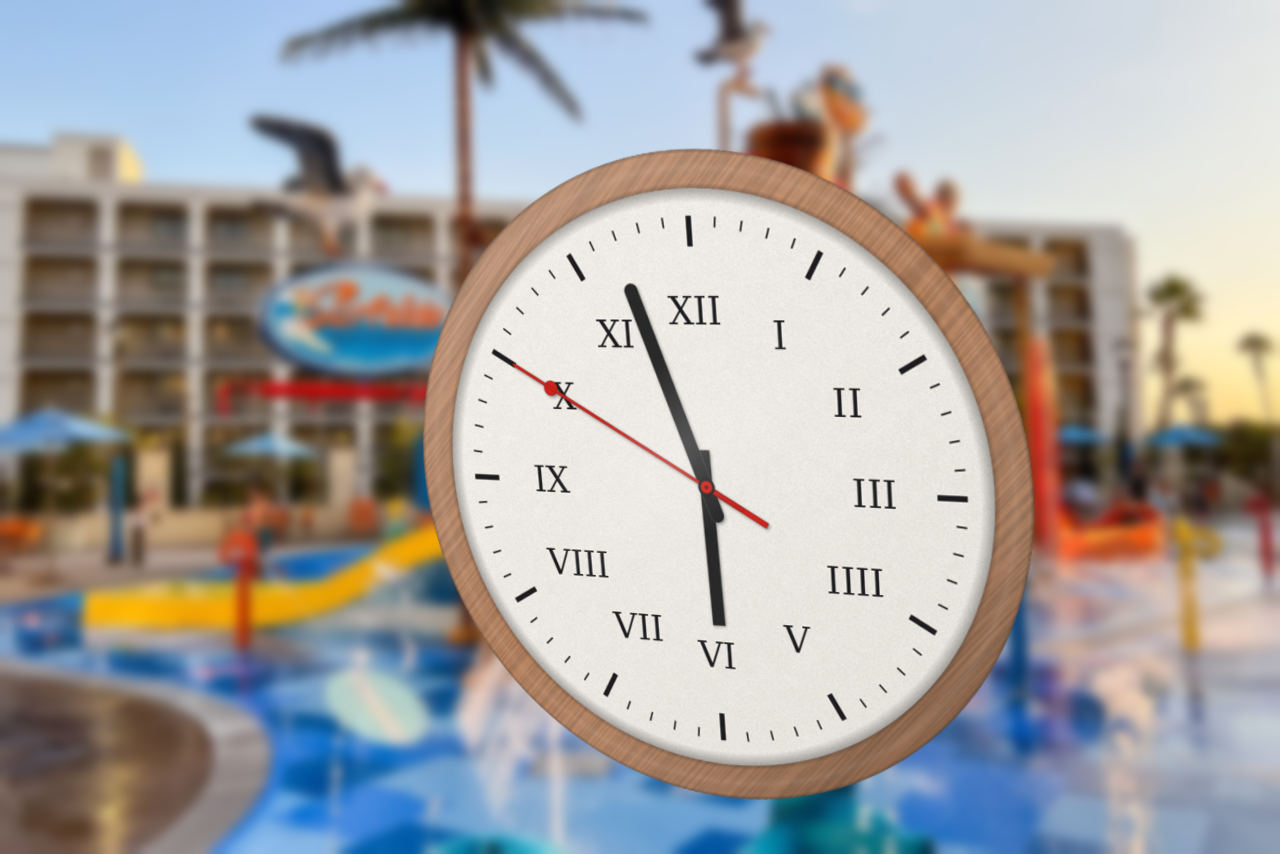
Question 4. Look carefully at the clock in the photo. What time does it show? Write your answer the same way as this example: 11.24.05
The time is 5.56.50
